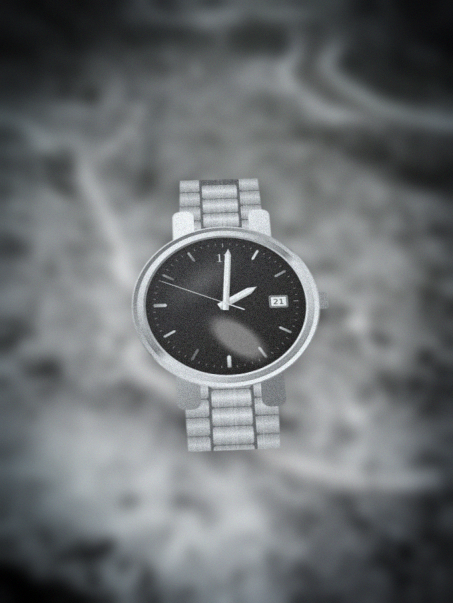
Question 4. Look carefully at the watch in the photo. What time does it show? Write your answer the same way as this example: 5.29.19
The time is 2.00.49
